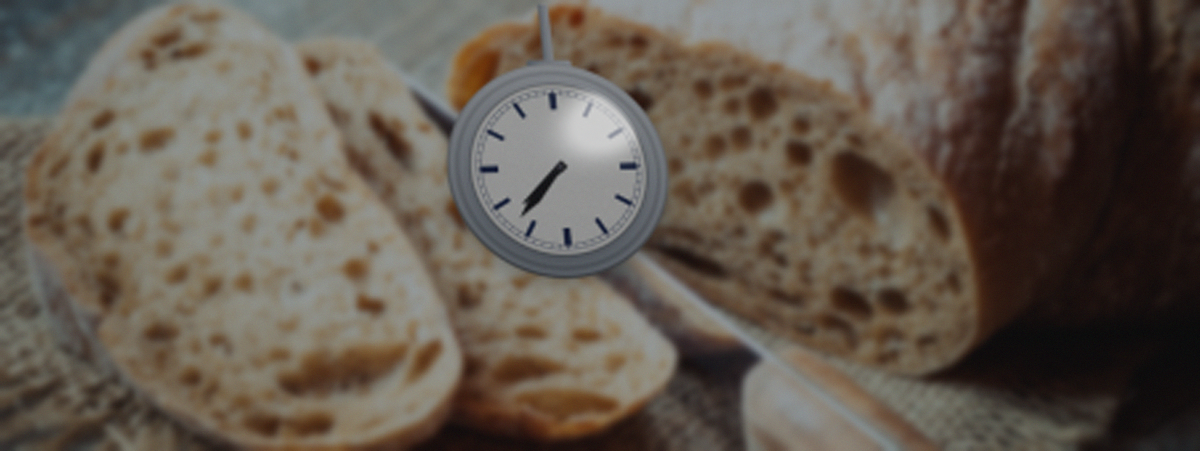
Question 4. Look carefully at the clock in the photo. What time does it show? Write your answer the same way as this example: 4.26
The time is 7.37
